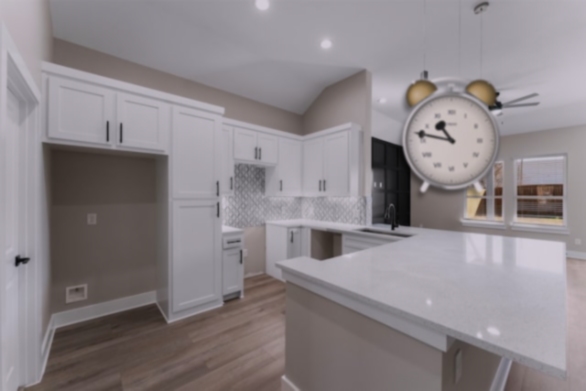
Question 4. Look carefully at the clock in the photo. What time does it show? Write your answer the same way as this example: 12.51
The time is 10.47
